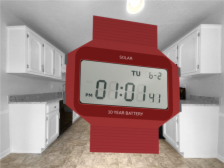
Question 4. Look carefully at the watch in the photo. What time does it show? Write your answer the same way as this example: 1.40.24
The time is 1.01.41
